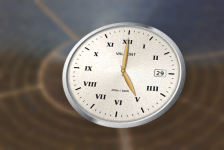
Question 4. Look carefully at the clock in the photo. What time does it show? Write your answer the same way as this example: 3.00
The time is 5.00
